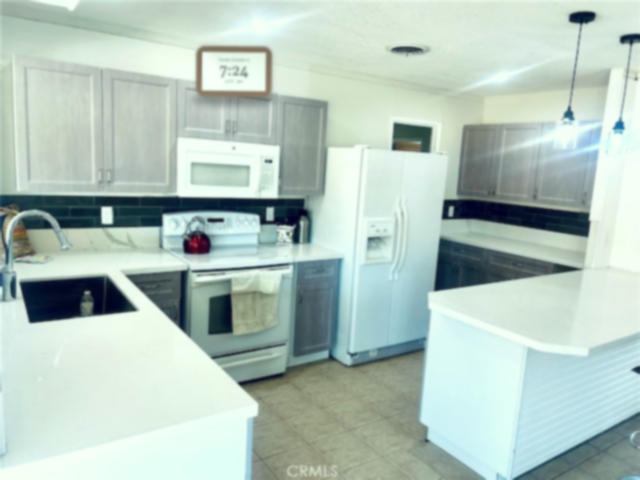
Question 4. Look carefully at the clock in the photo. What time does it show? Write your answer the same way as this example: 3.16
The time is 7.24
